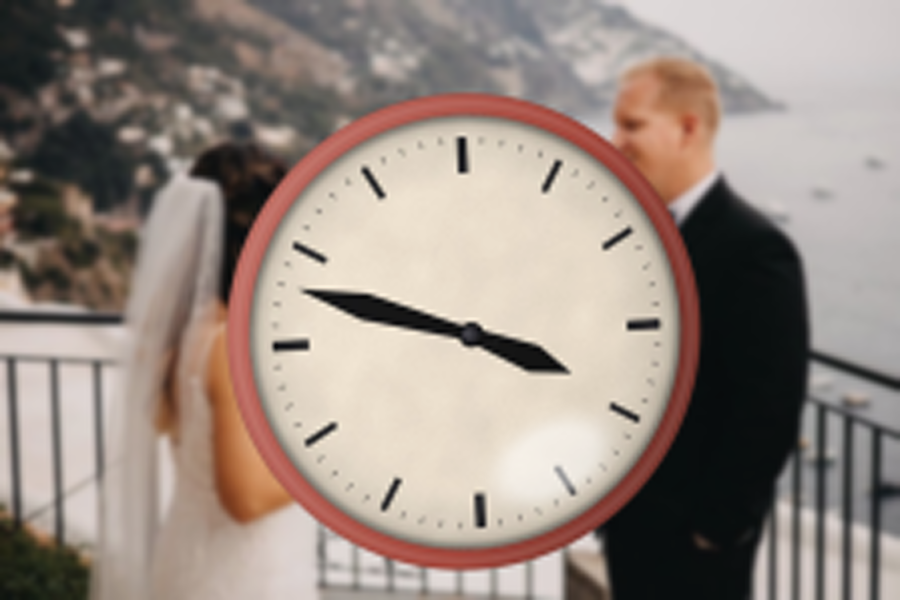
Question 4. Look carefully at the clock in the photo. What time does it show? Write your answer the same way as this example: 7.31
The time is 3.48
